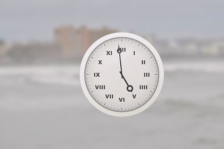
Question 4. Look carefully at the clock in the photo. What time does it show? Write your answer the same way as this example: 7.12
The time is 4.59
